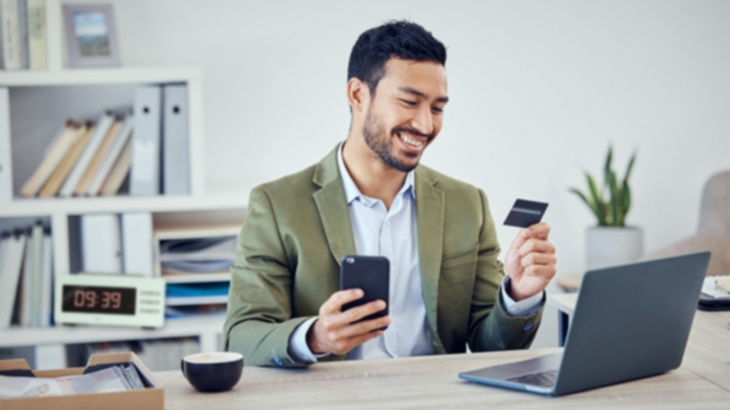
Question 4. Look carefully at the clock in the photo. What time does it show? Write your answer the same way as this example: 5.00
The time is 9.39
